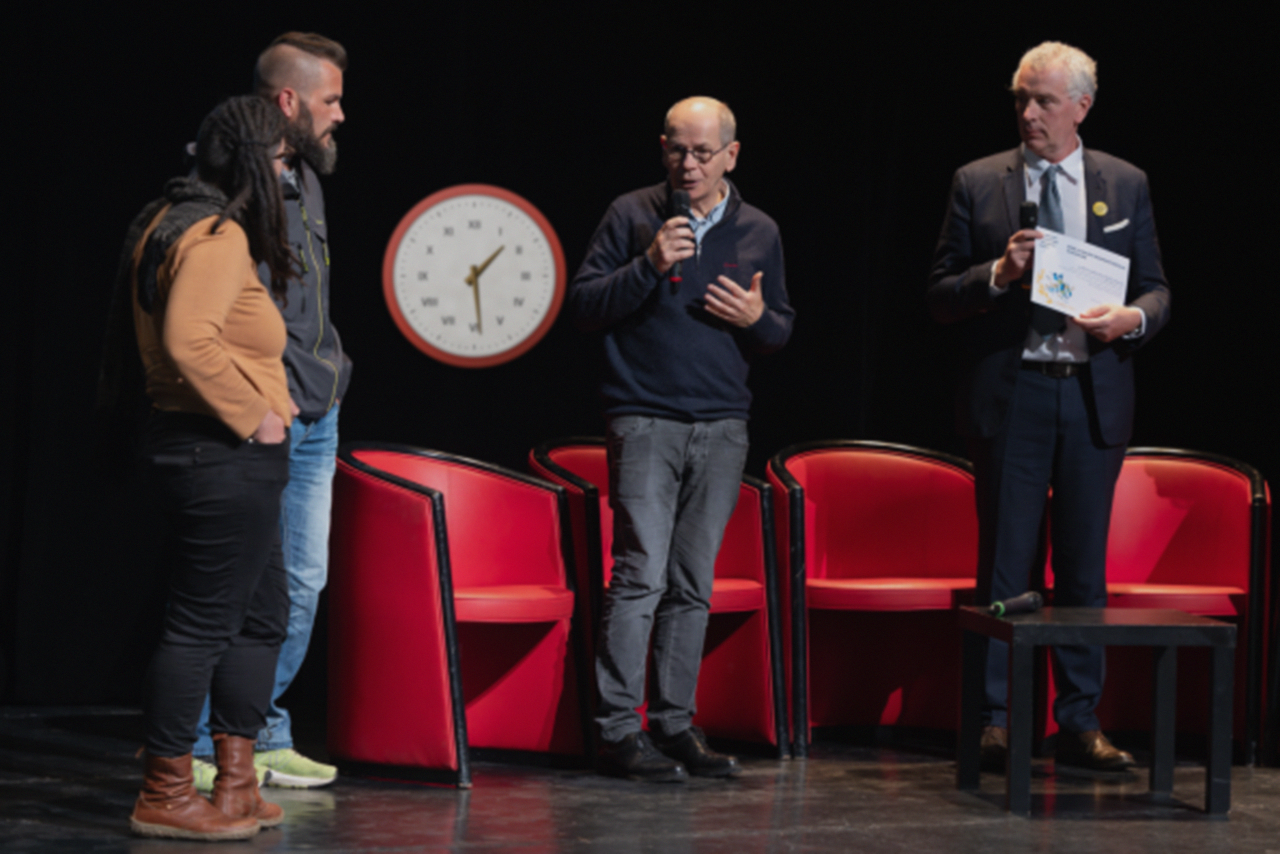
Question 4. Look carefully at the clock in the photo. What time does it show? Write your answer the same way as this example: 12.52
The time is 1.29
